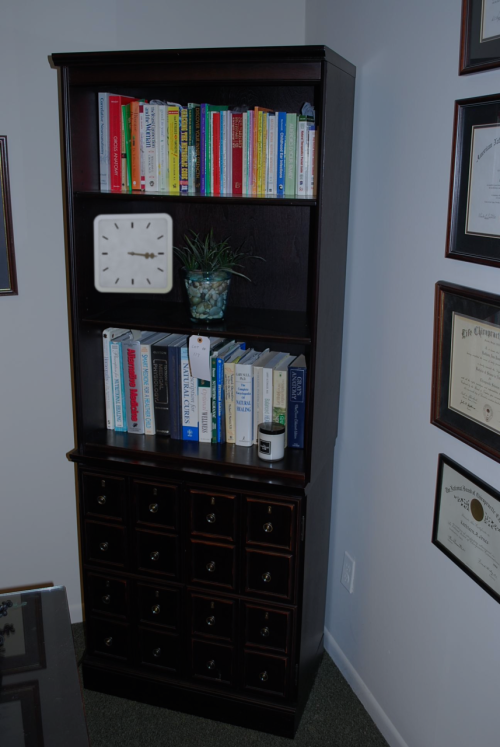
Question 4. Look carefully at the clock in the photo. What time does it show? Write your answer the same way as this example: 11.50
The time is 3.16
